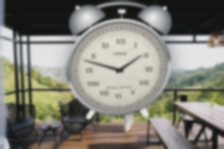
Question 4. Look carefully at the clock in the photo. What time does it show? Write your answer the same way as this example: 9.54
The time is 1.48
